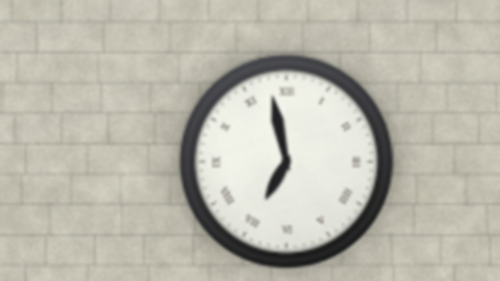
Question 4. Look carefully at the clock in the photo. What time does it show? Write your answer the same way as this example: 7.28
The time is 6.58
